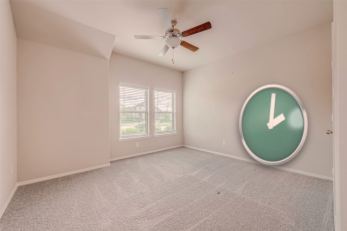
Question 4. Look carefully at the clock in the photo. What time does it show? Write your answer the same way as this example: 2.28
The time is 2.01
